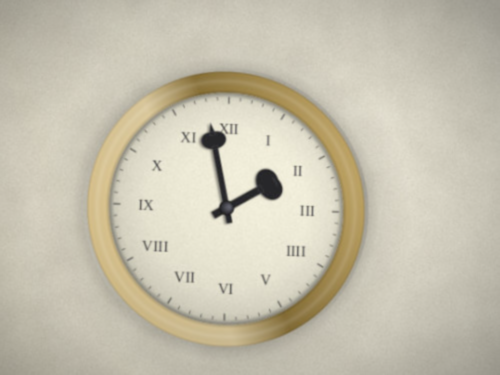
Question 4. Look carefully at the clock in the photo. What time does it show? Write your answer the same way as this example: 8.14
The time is 1.58
